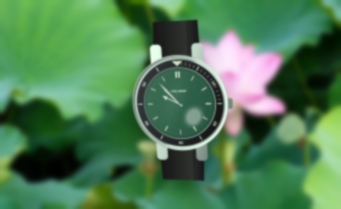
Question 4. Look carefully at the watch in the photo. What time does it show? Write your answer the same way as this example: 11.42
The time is 9.53
